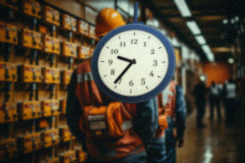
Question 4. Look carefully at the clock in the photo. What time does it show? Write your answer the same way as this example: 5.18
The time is 9.36
